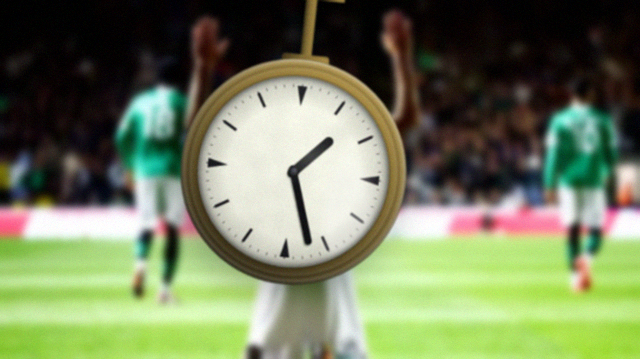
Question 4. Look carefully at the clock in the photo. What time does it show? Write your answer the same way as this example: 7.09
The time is 1.27
